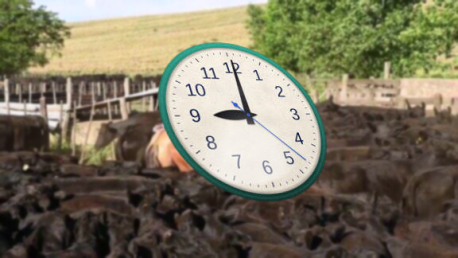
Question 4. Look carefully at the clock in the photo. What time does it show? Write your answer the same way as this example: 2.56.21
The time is 9.00.23
